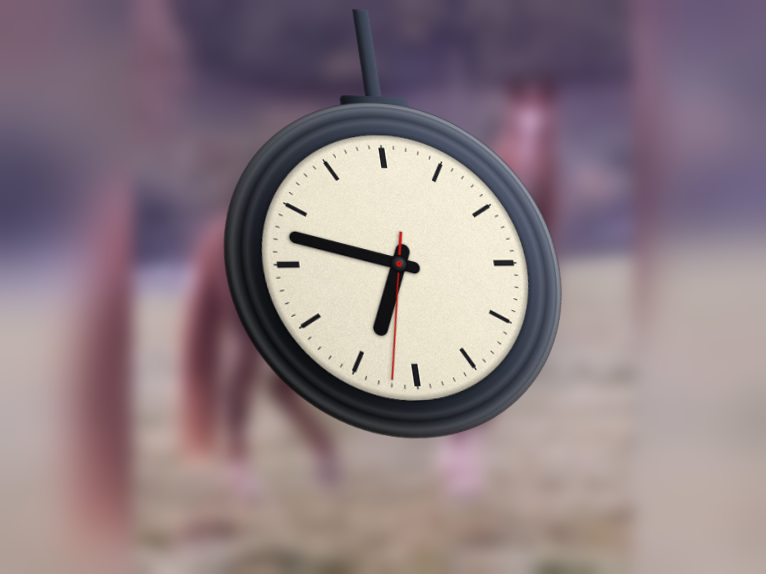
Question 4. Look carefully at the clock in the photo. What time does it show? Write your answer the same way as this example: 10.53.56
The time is 6.47.32
